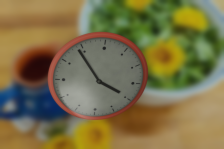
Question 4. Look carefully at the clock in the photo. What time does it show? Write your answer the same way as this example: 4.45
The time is 3.54
